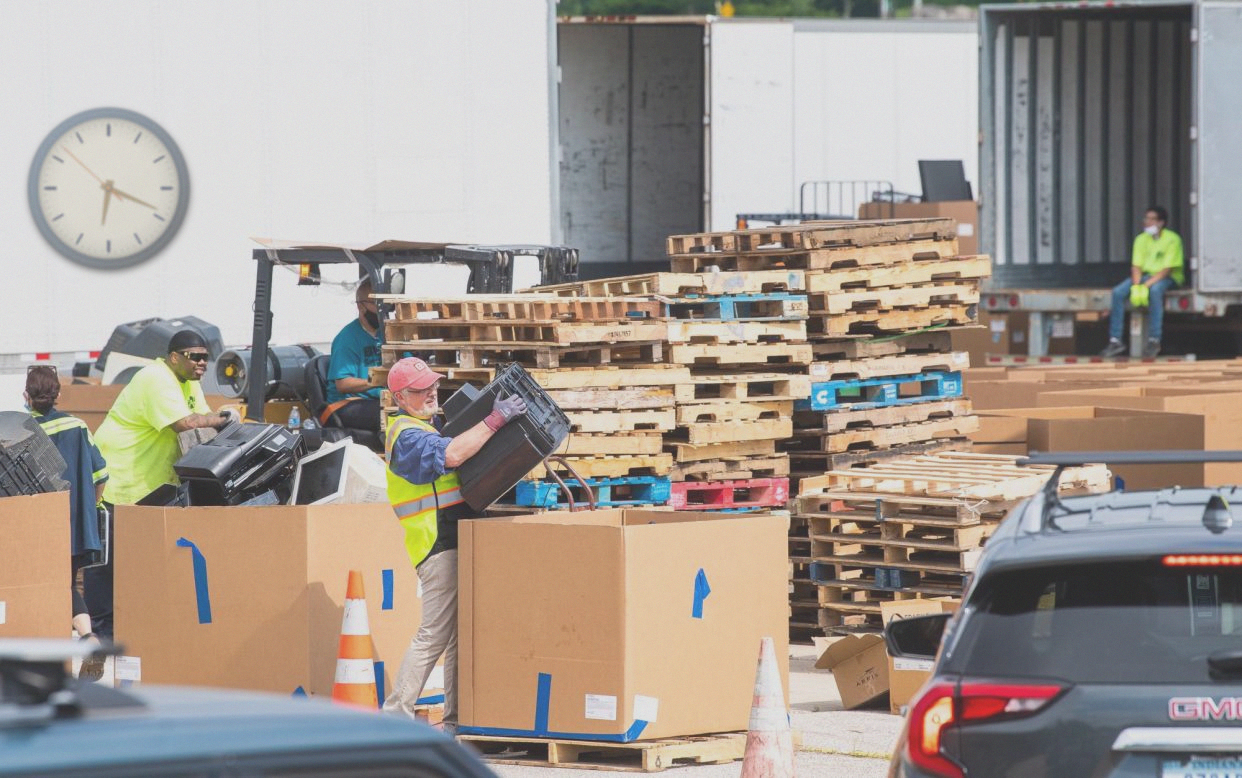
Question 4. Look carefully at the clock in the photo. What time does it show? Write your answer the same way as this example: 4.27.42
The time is 6.18.52
